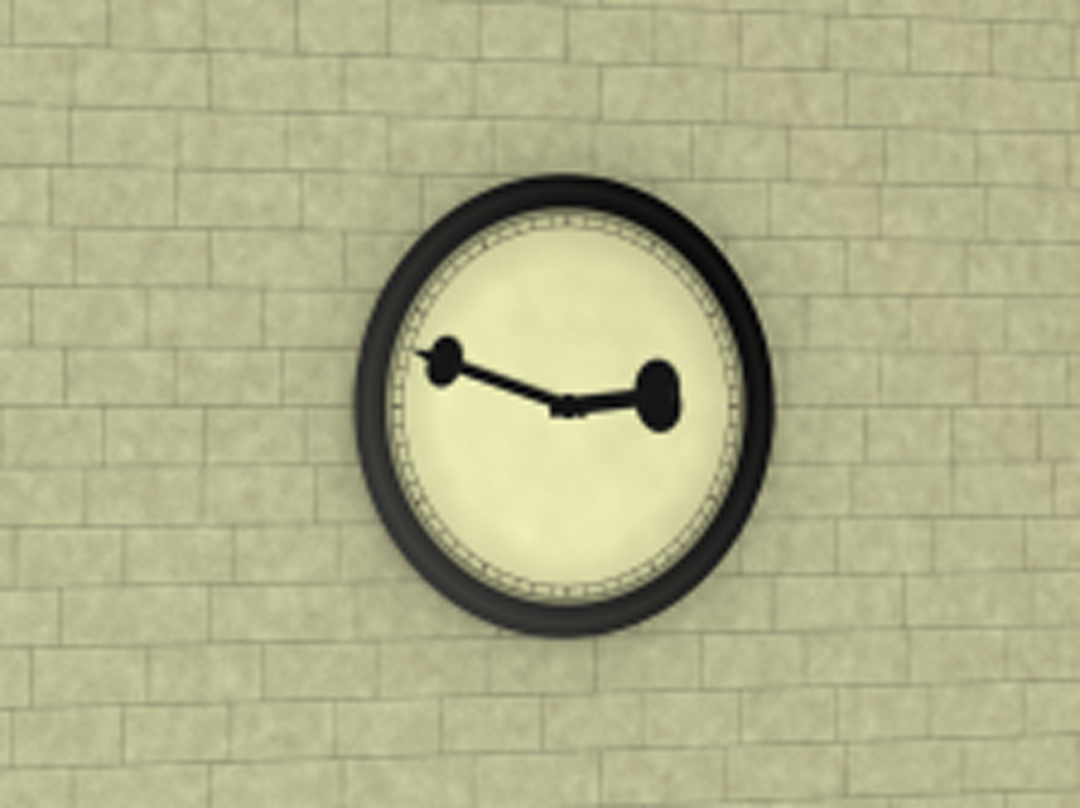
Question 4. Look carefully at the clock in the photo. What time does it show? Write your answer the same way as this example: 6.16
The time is 2.48
